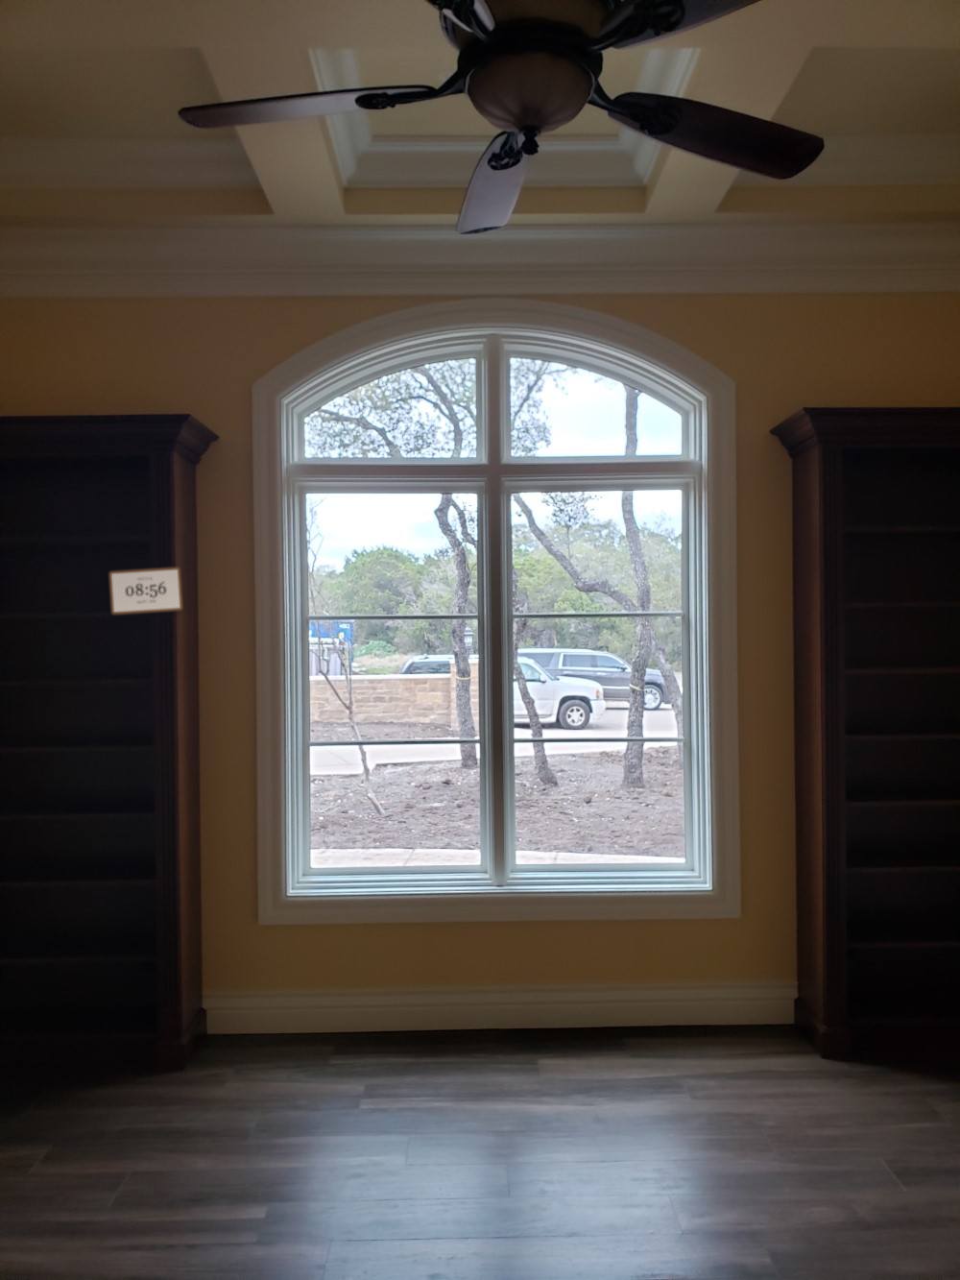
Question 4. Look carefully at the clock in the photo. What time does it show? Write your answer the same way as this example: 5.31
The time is 8.56
